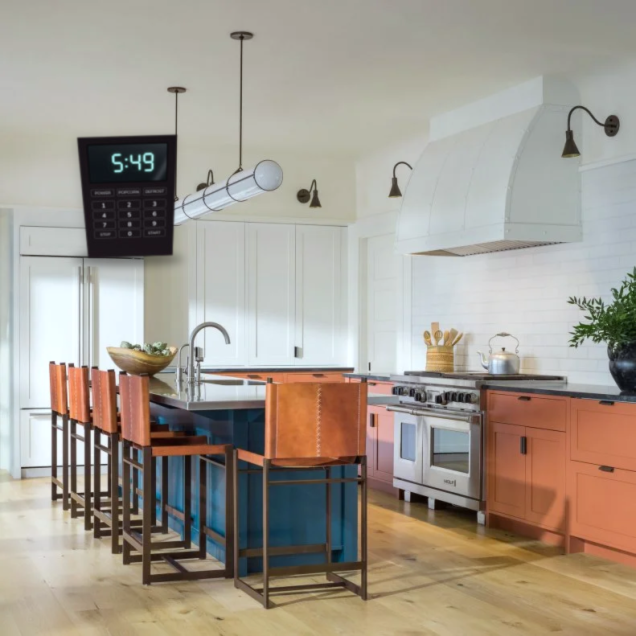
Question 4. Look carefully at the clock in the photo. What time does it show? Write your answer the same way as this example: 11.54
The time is 5.49
